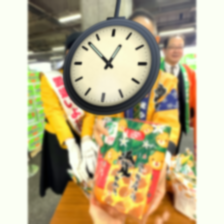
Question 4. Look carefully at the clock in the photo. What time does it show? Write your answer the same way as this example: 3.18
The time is 12.52
